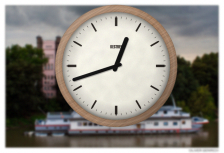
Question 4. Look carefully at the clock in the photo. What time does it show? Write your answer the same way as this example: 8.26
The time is 12.42
